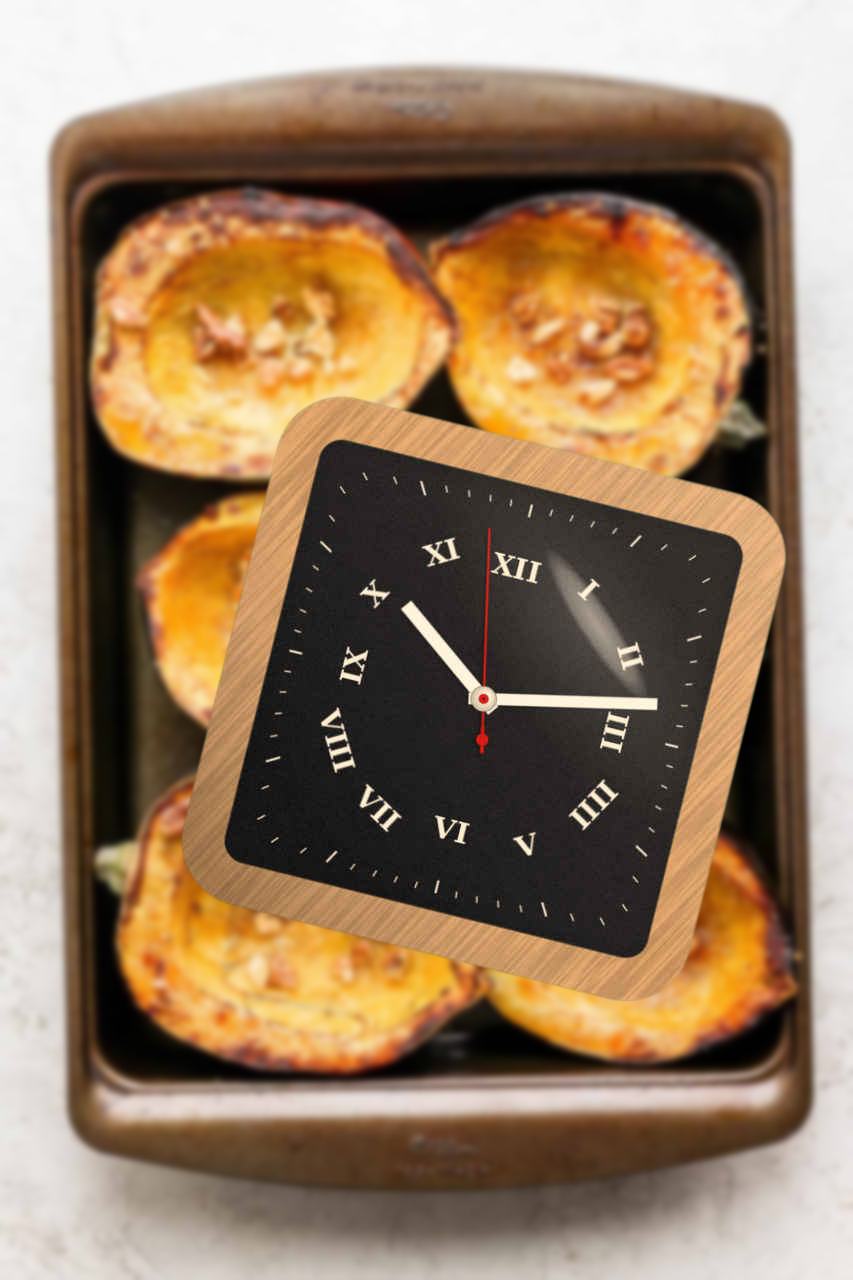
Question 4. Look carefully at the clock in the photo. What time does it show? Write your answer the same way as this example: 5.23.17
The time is 10.12.58
